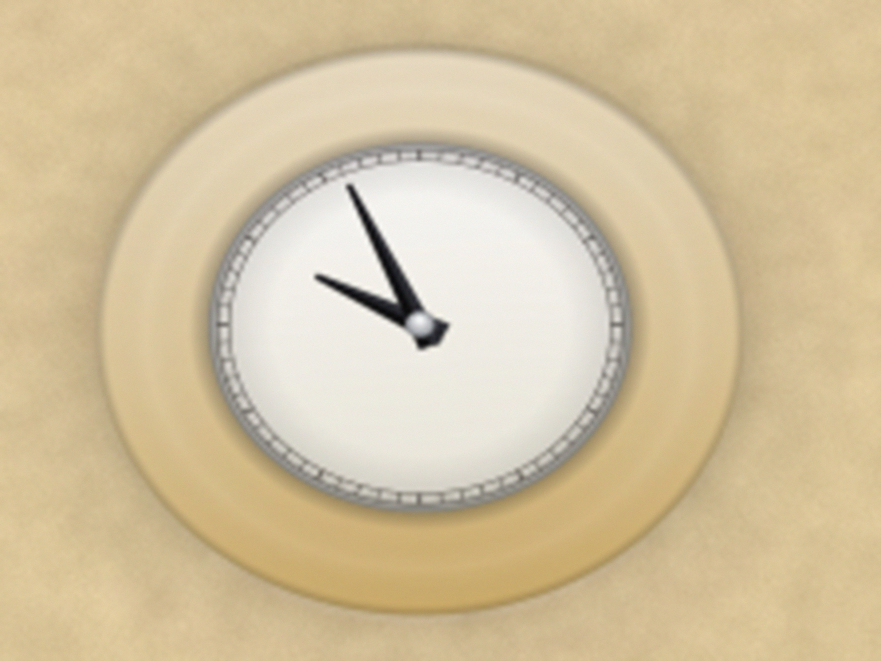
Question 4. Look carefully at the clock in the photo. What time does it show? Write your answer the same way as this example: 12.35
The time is 9.56
